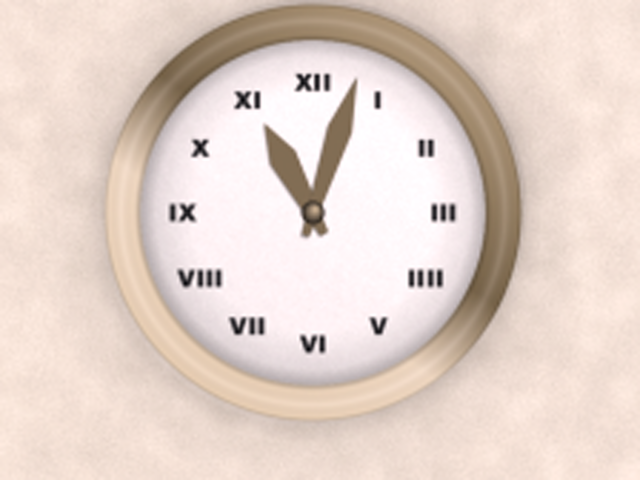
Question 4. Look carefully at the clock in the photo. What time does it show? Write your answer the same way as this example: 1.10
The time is 11.03
